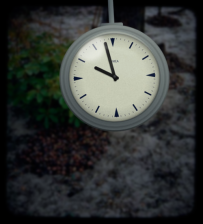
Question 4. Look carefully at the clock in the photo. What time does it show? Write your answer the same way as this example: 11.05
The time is 9.58
